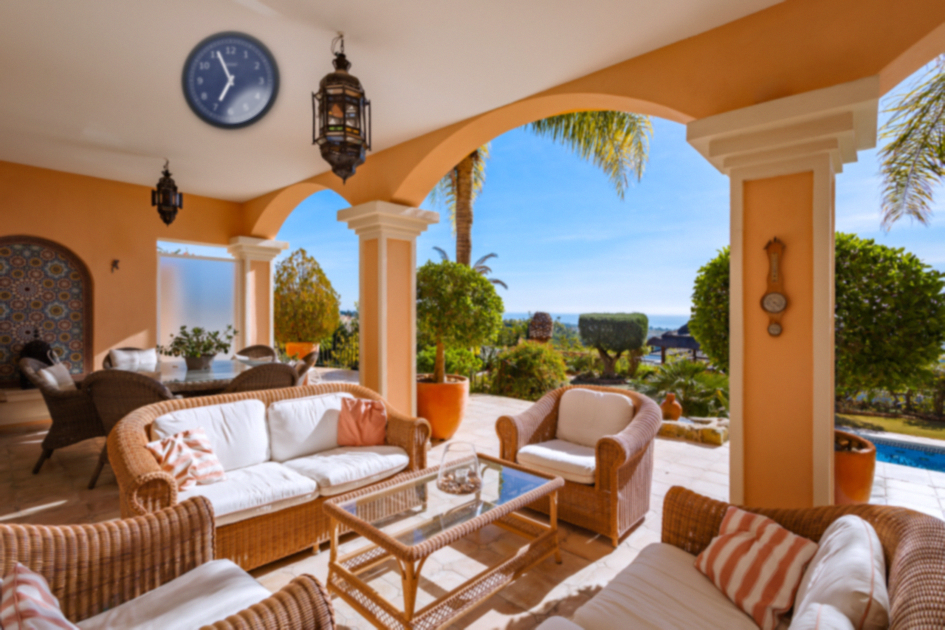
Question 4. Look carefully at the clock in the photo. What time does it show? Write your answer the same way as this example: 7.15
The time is 6.56
